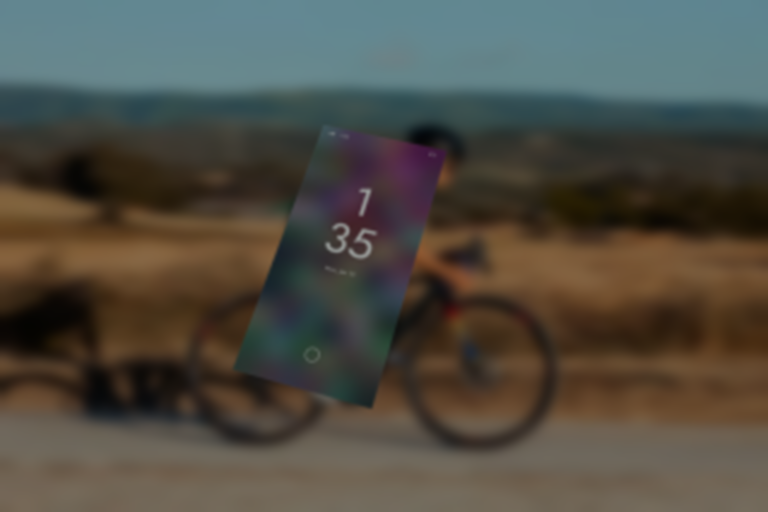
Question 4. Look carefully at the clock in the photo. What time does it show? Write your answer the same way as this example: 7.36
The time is 1.35
